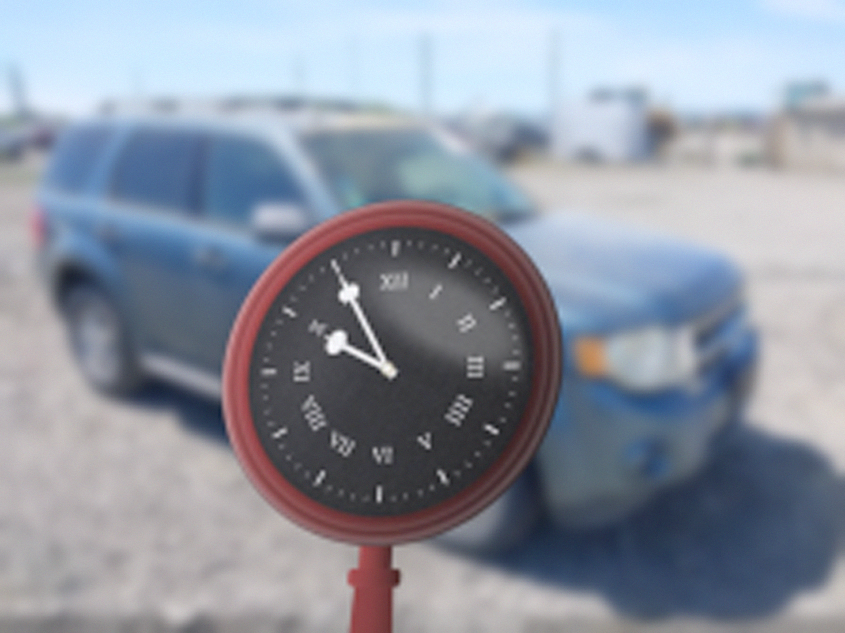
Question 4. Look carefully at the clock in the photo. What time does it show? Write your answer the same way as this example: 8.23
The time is 9.55
